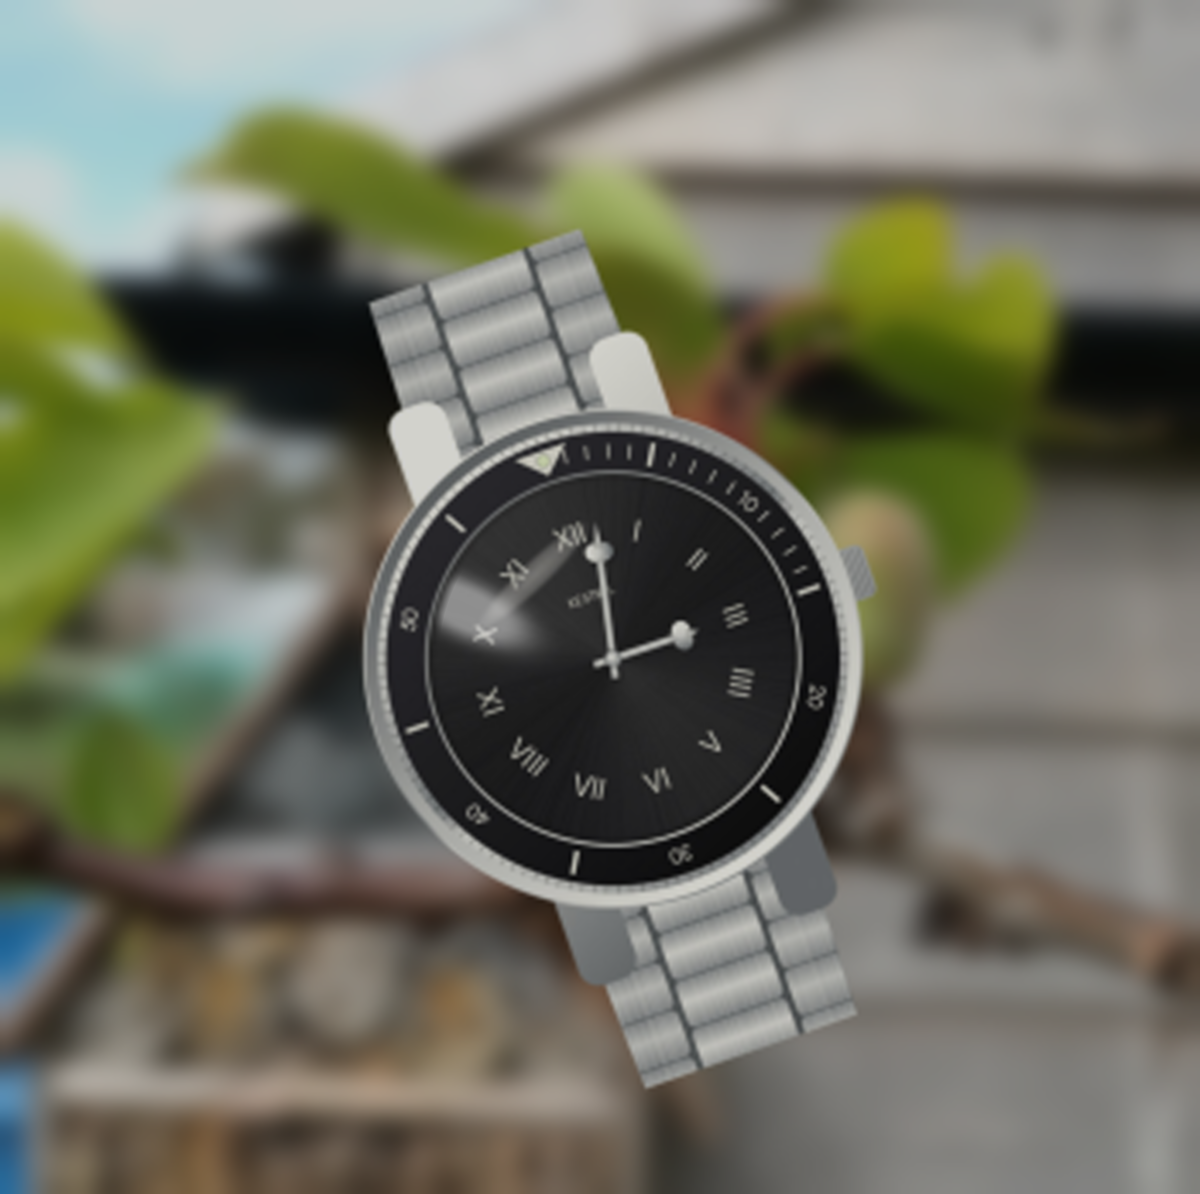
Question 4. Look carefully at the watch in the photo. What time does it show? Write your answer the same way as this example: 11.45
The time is 3.02
